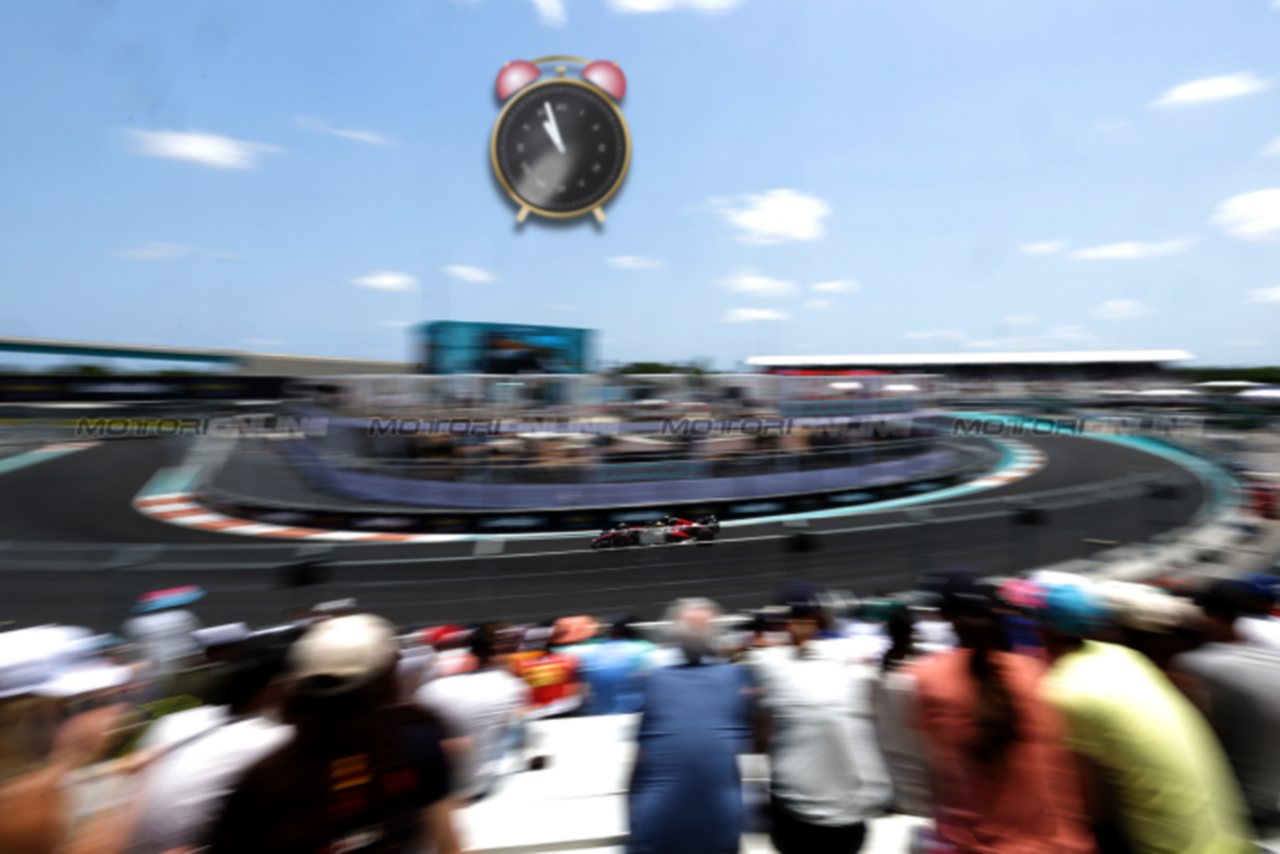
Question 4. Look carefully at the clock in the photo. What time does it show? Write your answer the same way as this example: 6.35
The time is 10.57
